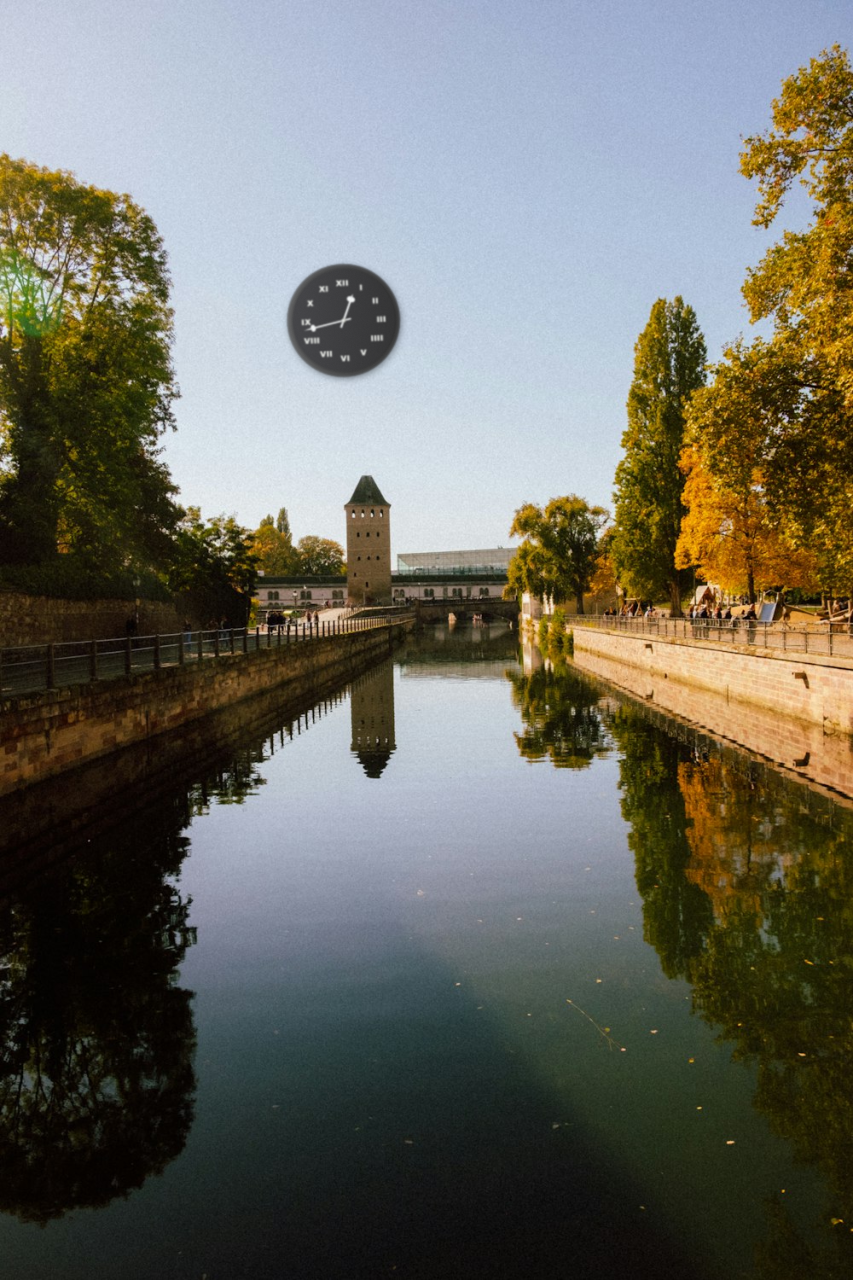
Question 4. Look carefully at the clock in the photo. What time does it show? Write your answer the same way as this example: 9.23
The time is 12.43
